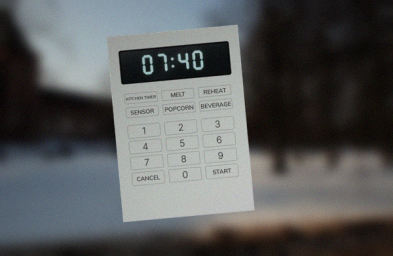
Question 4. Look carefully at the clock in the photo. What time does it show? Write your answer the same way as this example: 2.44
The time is 7.40
